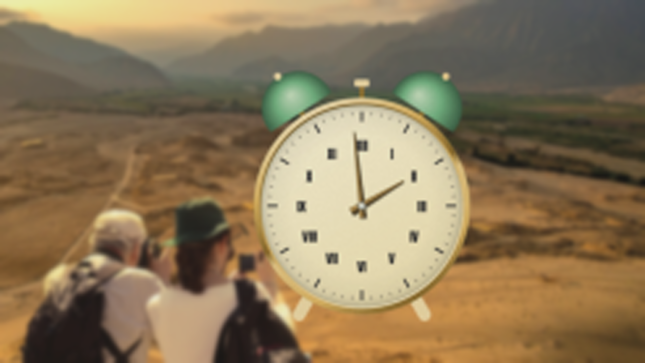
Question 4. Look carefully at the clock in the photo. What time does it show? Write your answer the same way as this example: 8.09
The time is 1.59
